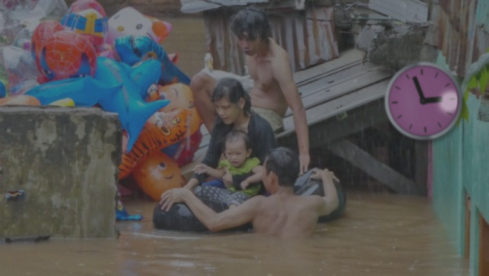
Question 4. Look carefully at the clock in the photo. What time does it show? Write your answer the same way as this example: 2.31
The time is 2.57
